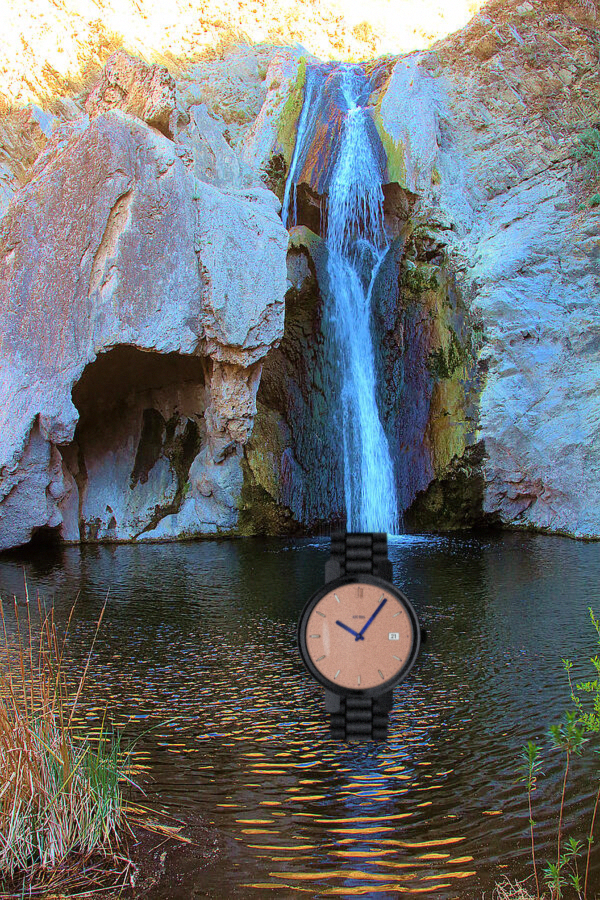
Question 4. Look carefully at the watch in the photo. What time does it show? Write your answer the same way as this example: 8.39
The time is 10.06
